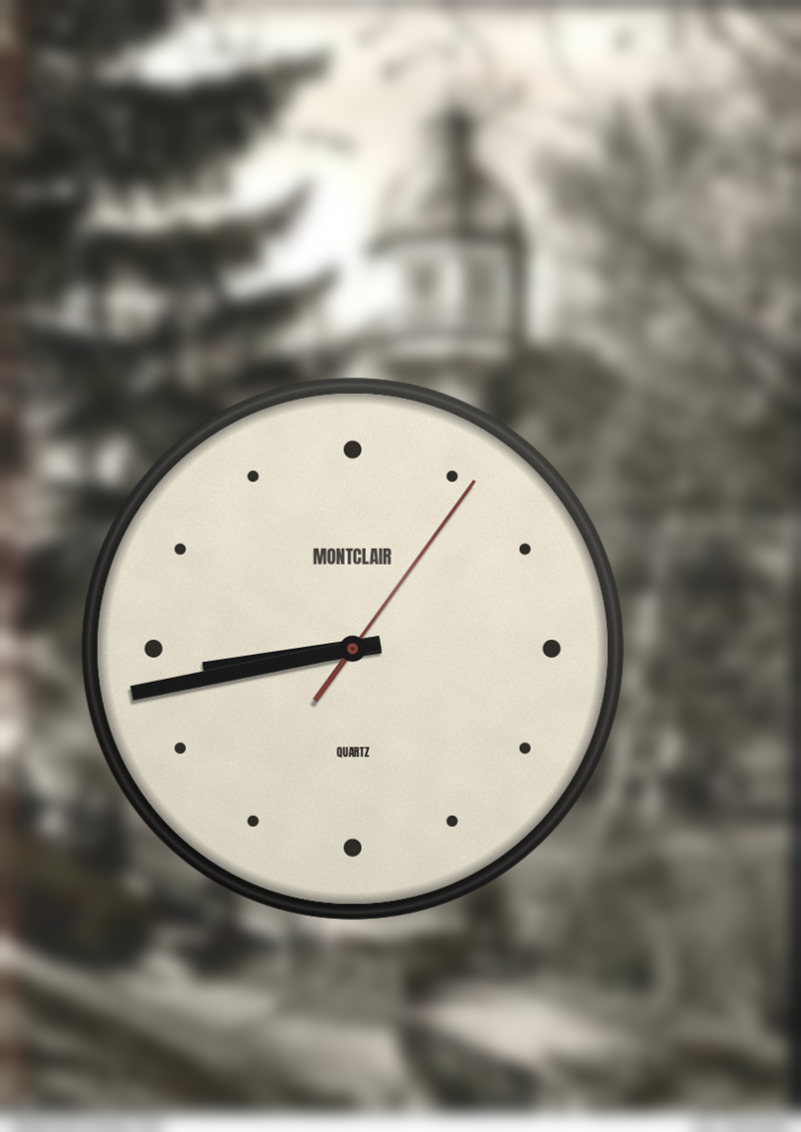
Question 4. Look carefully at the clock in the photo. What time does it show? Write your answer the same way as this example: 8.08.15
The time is 8.43.06
